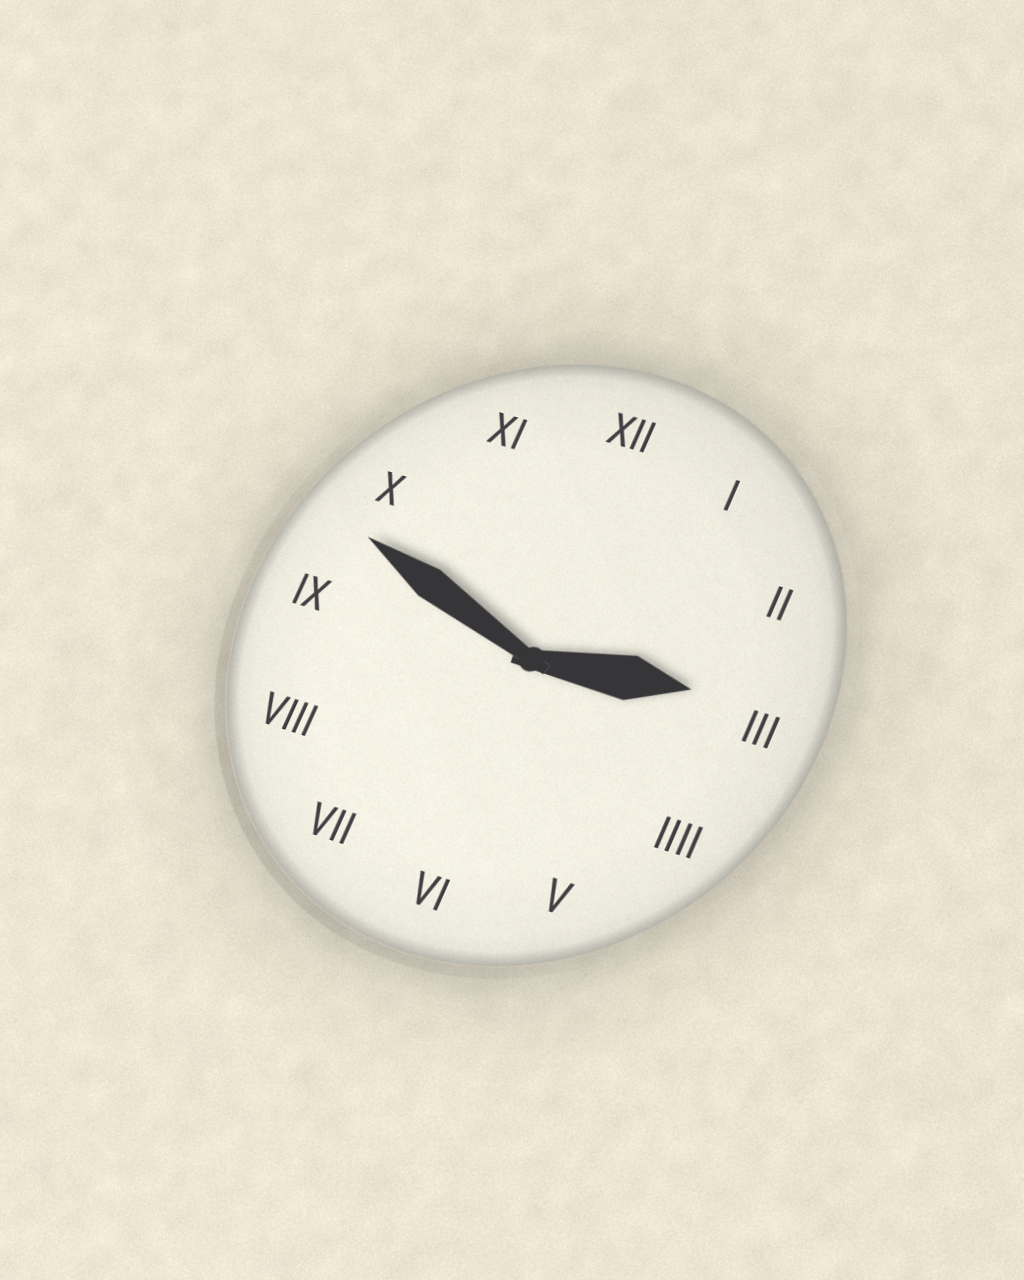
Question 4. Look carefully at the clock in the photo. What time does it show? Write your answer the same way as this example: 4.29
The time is 2.48
